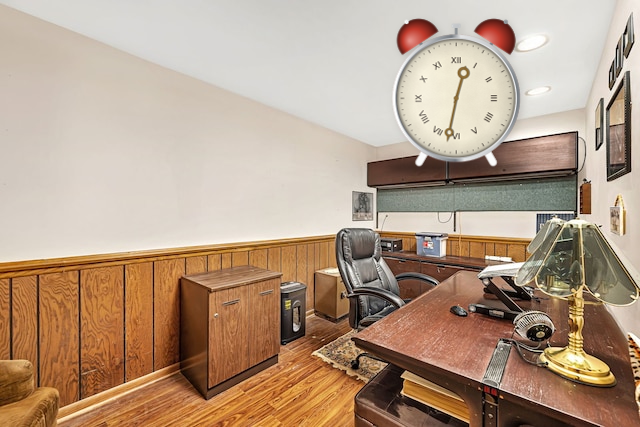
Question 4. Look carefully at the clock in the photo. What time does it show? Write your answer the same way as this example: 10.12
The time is 12.32
